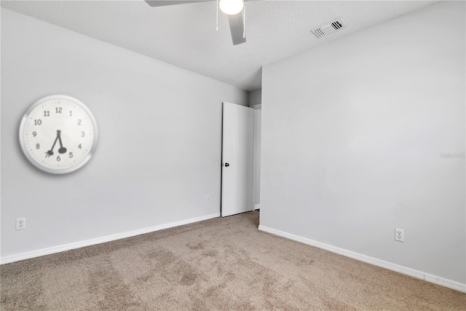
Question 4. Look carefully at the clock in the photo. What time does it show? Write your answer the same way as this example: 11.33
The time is 5.34
